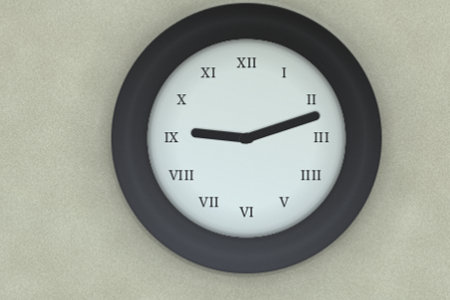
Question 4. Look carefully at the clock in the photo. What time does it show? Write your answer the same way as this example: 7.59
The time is 9.12
